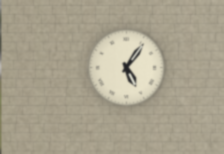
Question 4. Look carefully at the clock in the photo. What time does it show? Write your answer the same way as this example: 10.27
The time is 5.06
